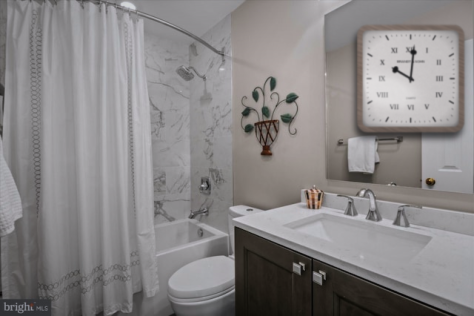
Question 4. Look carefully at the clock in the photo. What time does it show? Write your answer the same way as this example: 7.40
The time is 10.01
